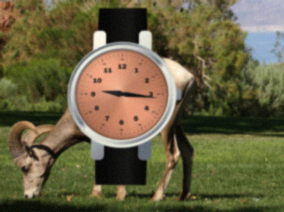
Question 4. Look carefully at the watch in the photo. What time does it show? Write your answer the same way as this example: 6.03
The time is 9.16
